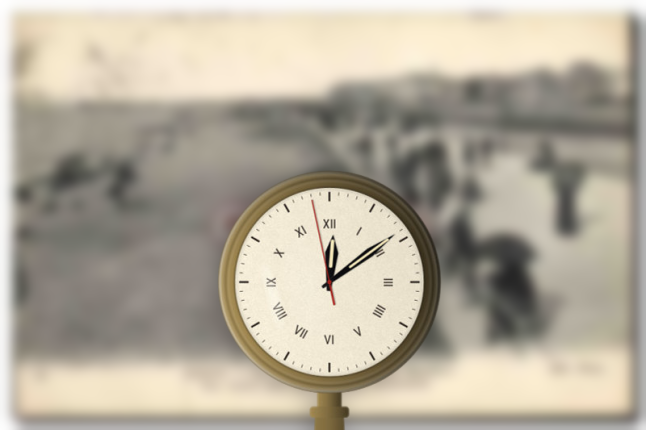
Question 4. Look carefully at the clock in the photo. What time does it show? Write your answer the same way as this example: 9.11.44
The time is 12.08.58
